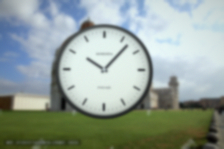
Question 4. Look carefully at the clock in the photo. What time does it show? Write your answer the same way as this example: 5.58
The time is 10.07
